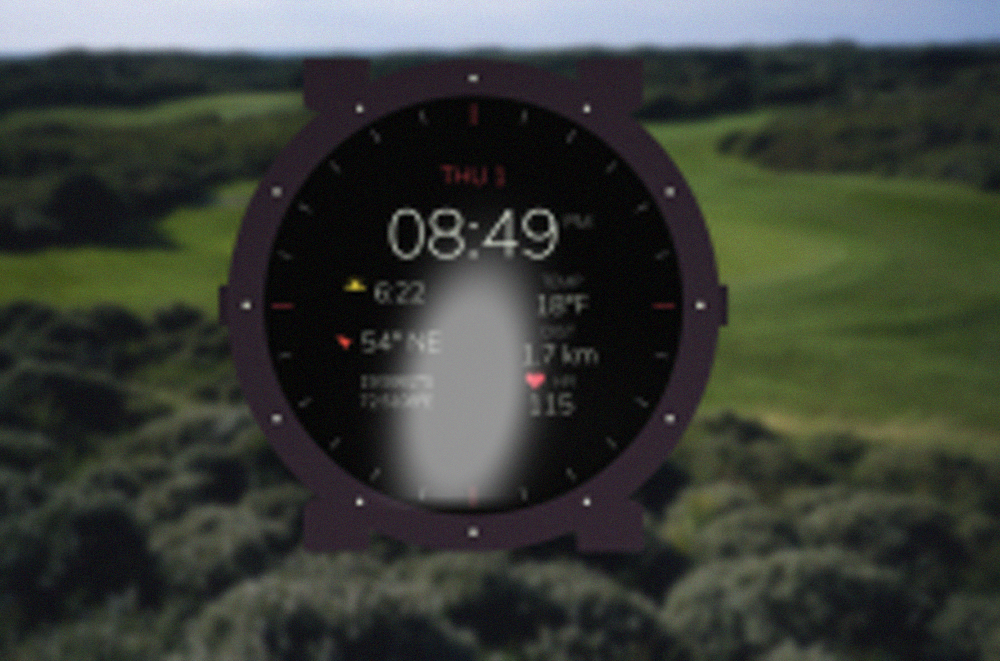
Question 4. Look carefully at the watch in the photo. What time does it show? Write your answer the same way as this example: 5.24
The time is 8.49
